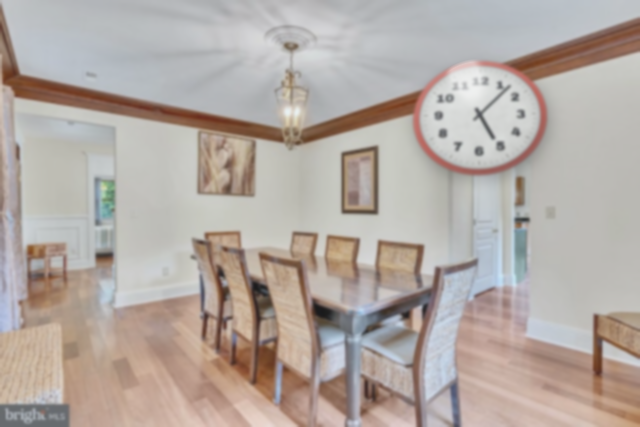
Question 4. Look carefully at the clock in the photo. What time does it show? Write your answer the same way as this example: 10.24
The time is 5.07
